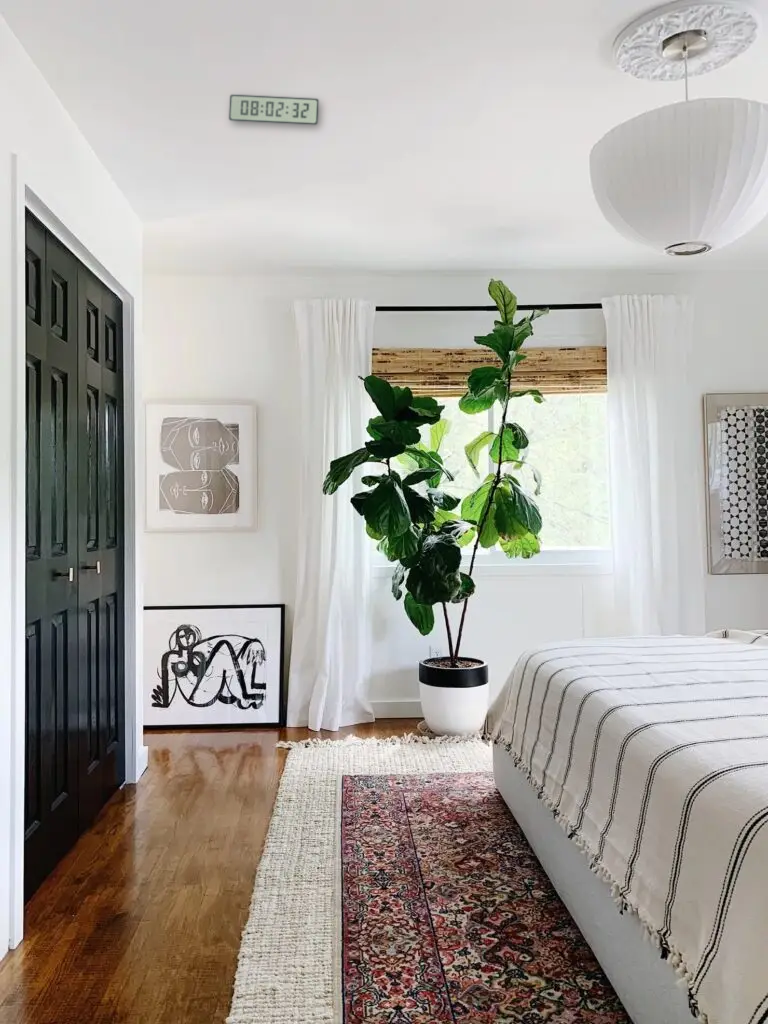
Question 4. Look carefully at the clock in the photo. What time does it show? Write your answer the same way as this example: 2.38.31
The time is 8.02.32
